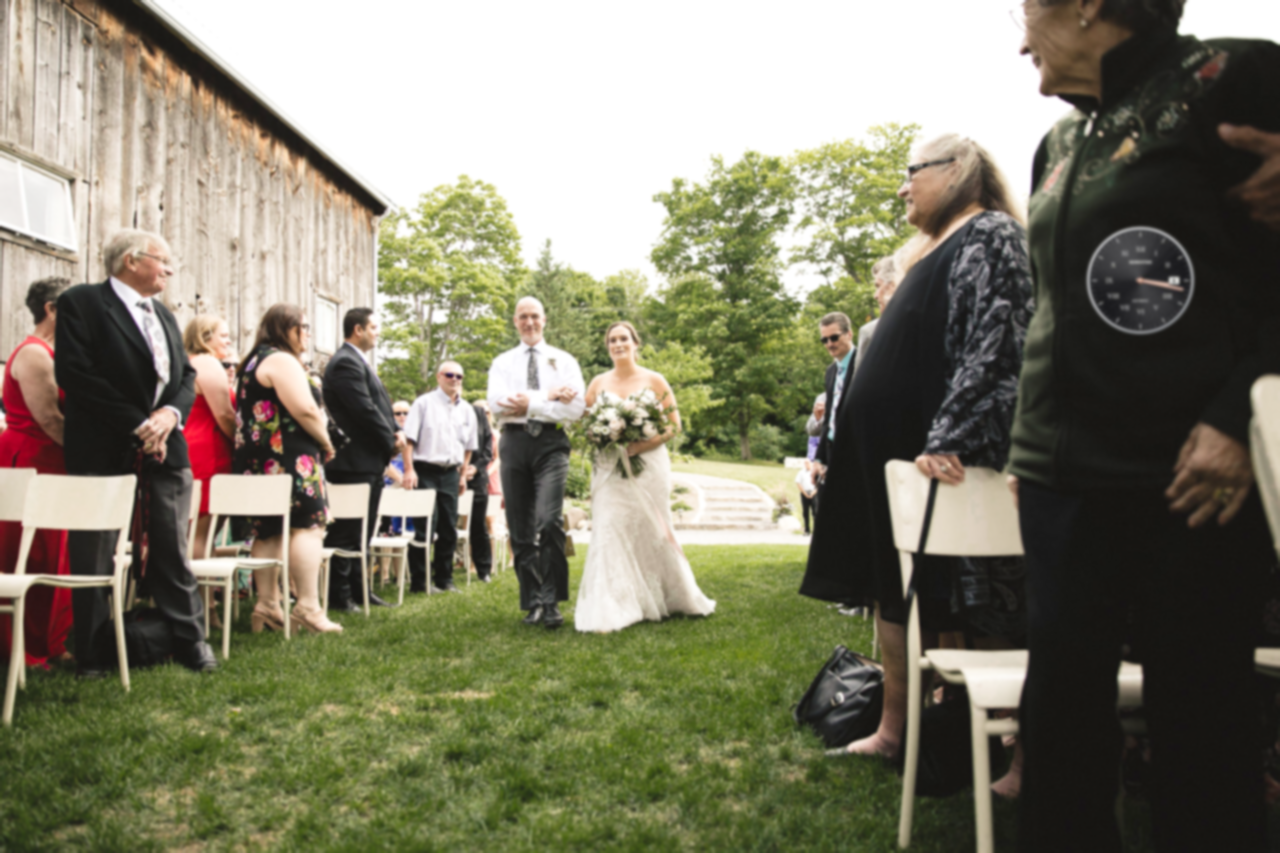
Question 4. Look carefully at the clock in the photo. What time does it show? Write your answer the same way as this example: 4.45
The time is 3.17
